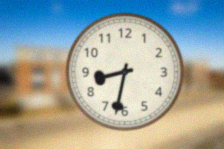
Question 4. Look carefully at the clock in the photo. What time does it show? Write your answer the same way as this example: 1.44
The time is 8.32
